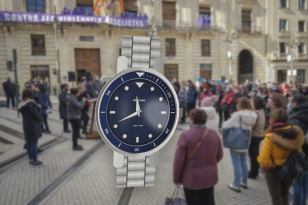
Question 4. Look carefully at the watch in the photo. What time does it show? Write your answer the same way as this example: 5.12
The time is 11.41
